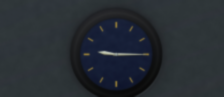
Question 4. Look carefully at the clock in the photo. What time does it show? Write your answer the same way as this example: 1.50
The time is 9.15
